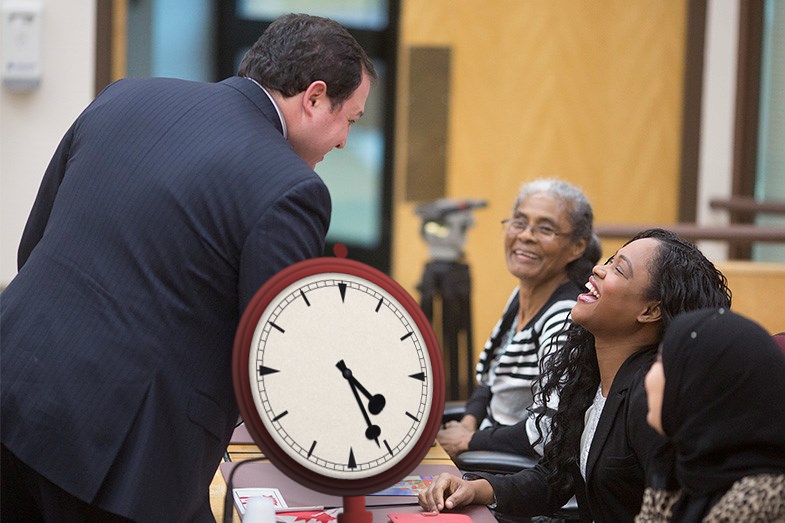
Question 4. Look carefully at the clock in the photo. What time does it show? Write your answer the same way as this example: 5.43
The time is 4.26
